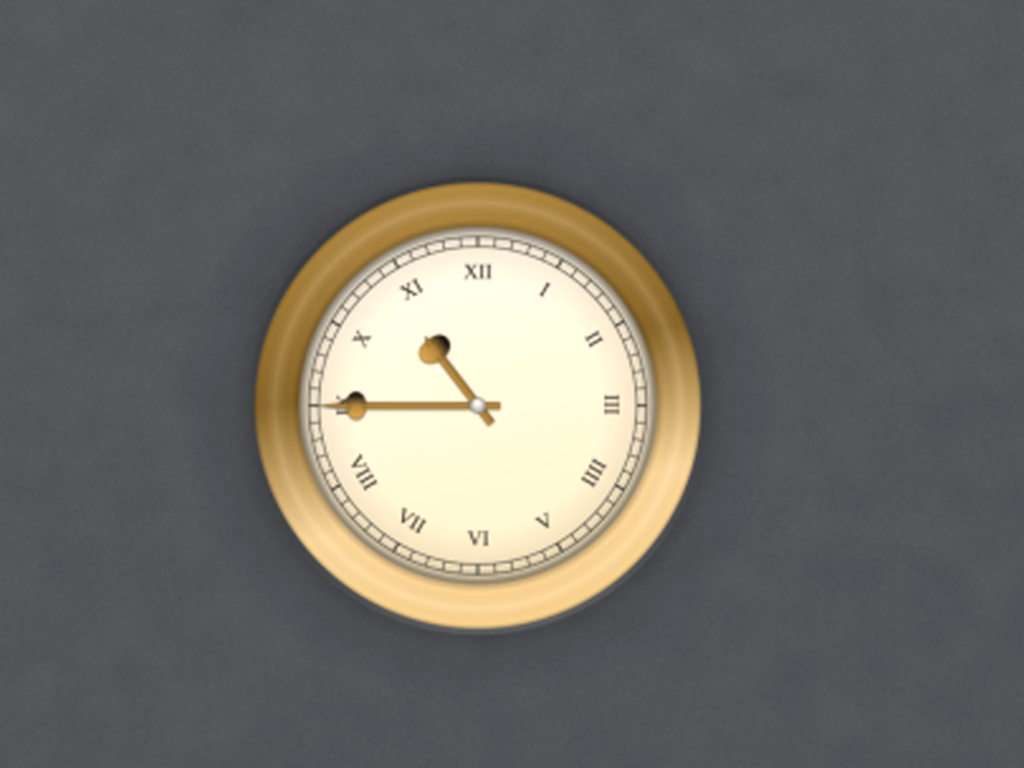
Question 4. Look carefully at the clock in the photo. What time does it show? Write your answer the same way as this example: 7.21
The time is 10.45
